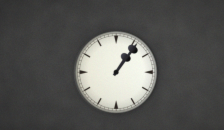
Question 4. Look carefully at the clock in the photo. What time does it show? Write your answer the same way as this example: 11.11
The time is 1.06
